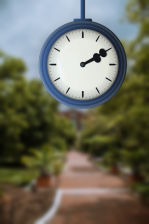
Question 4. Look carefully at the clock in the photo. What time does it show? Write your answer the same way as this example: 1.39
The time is 2.10
